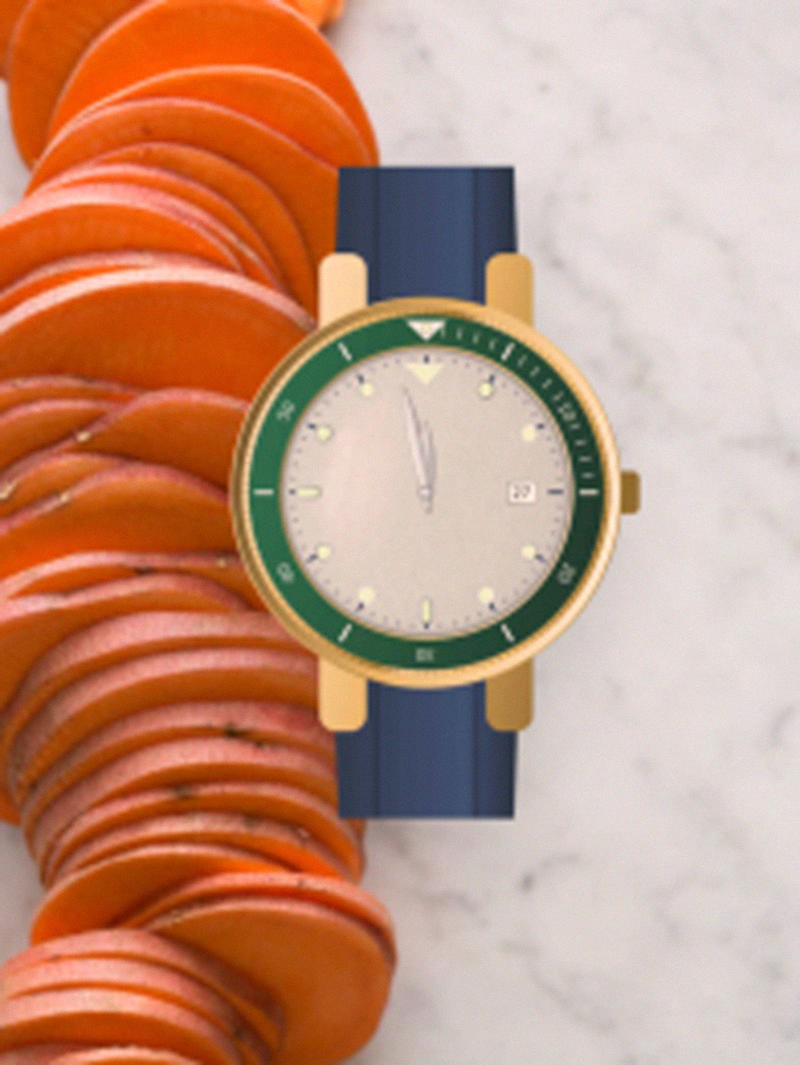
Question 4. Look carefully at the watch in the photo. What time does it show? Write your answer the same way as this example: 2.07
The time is 11.58
